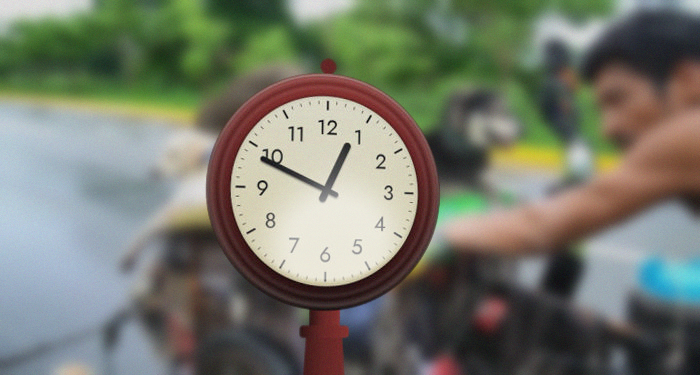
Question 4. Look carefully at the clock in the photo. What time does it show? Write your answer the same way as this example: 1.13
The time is 12.49
